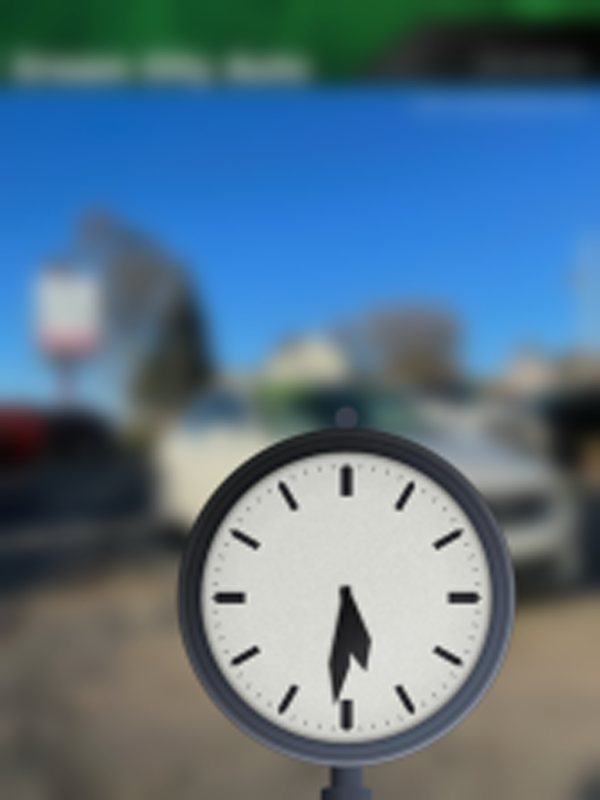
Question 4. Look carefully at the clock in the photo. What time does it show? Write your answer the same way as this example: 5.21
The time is 5.31
